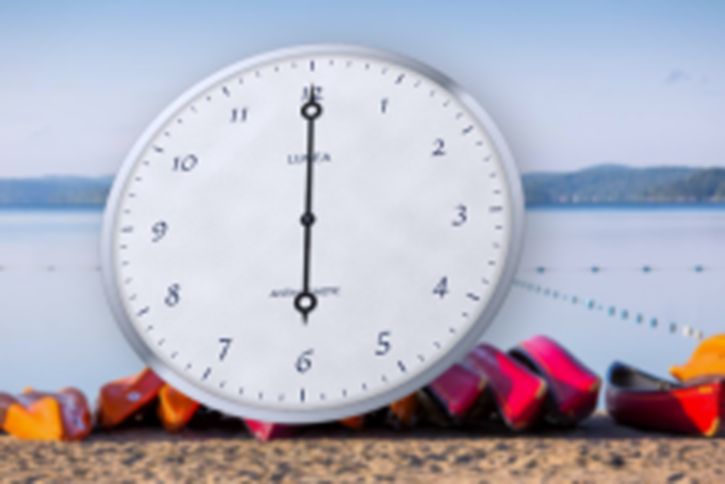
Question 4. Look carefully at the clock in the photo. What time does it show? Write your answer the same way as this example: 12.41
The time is 6.00
